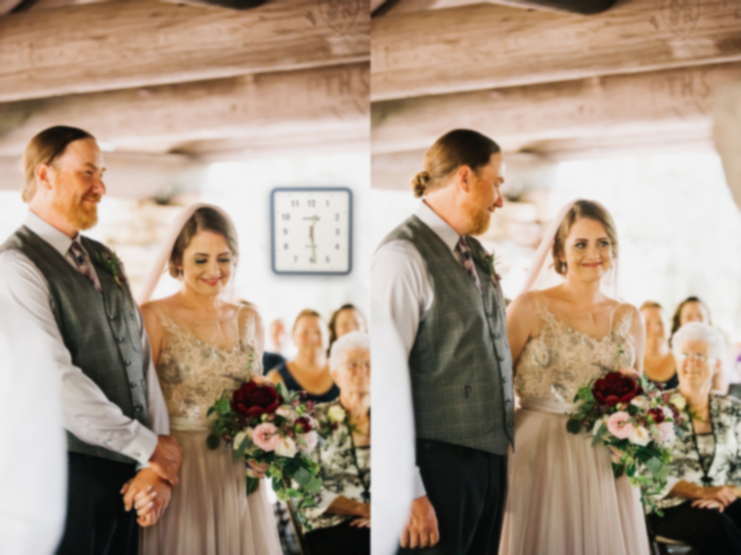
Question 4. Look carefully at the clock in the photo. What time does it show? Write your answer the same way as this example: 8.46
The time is 12.29
